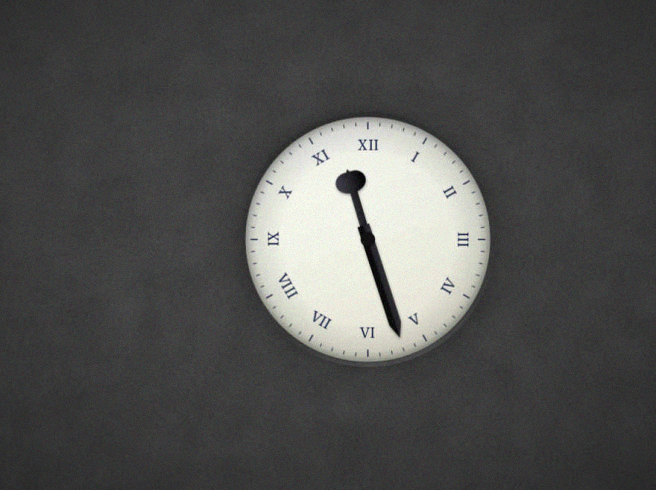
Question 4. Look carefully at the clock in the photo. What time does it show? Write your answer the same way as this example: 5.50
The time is 11.27
